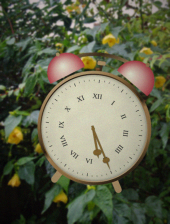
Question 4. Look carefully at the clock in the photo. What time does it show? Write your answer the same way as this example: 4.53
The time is 5.25
